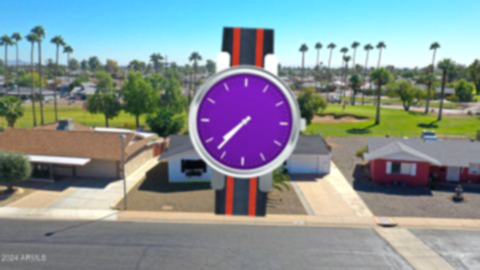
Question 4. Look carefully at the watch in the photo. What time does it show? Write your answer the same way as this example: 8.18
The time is 7.37
